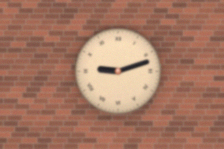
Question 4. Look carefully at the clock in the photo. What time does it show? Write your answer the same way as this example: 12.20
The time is 9.12
